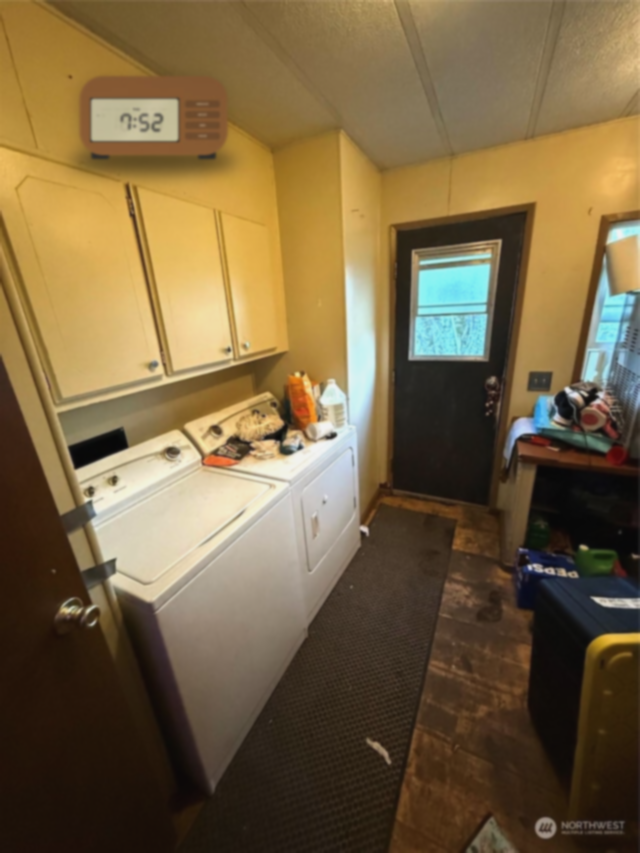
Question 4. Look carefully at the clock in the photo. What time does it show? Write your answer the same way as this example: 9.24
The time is 7.52
